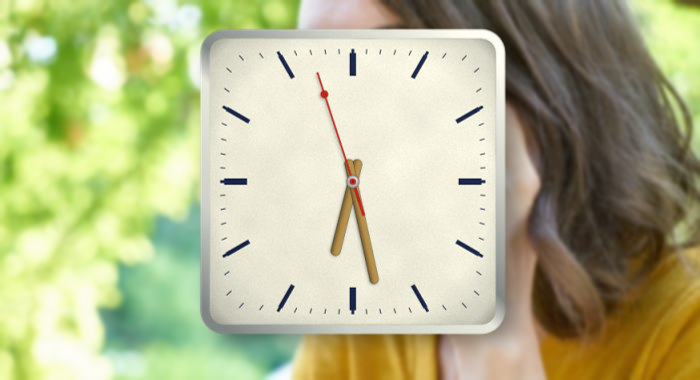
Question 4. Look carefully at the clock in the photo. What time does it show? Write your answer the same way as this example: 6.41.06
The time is 6.27.57
